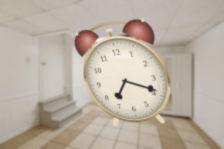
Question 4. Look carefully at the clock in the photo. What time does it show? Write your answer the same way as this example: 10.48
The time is 7.19
